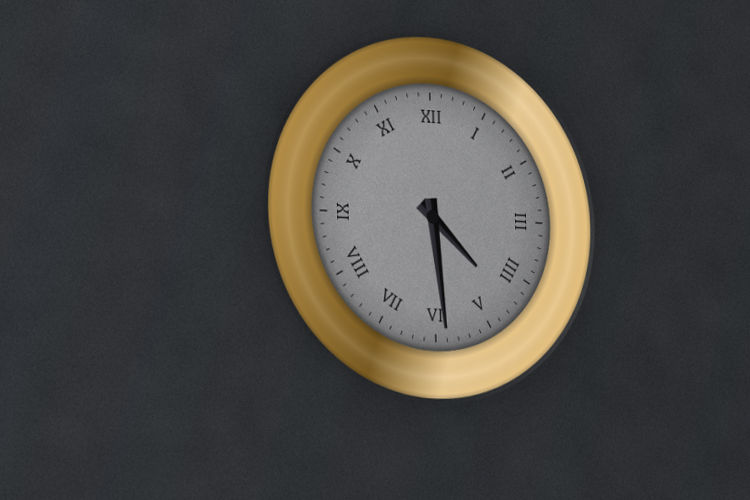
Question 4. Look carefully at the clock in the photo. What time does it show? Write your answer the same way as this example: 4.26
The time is 4.29
